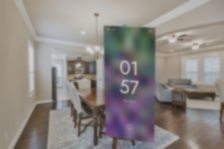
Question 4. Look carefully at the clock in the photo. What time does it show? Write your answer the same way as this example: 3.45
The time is 1.57
